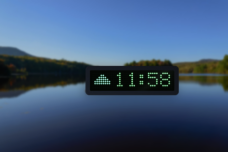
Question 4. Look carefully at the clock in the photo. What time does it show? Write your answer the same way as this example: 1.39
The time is 11.58
